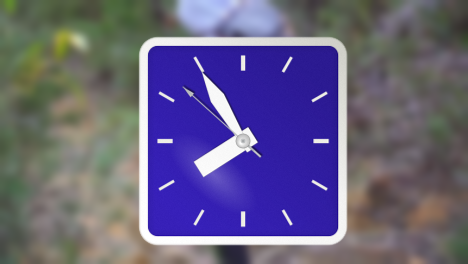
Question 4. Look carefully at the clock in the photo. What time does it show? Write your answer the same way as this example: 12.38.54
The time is 7.54.52
